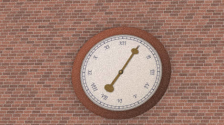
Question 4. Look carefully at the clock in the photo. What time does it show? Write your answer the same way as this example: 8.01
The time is 7.05
